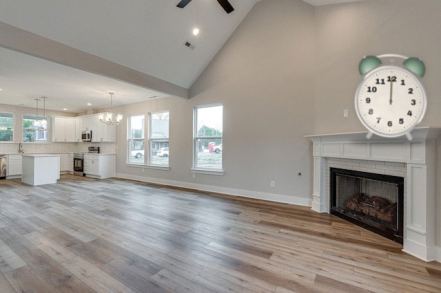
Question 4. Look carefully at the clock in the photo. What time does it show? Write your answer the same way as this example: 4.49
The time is 12.00
